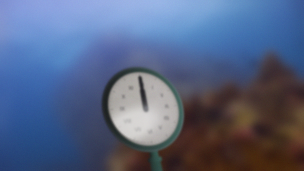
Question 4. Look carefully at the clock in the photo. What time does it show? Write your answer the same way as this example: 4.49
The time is 12.00
